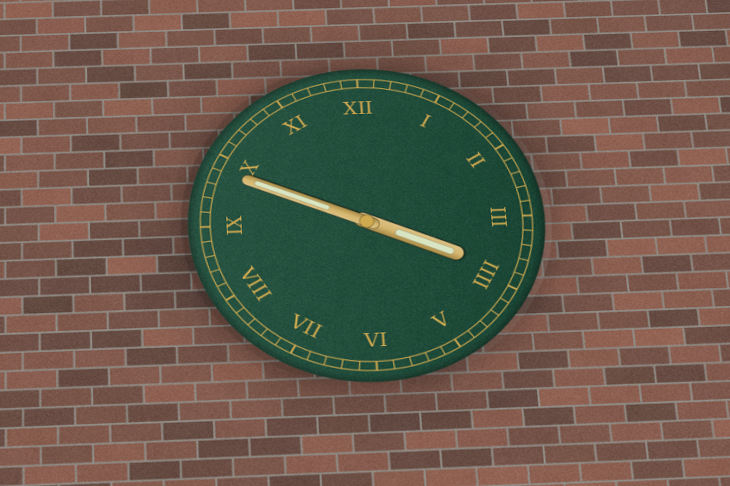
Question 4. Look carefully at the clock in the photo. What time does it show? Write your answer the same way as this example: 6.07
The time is 3.49
